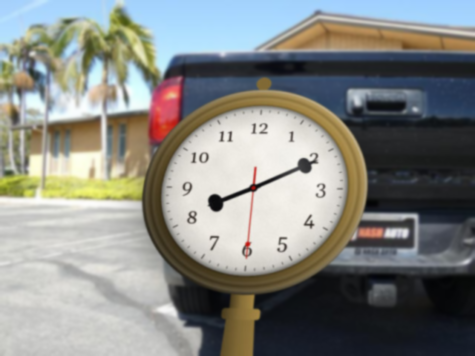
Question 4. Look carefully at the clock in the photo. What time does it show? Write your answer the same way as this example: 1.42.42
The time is 8.10.30
